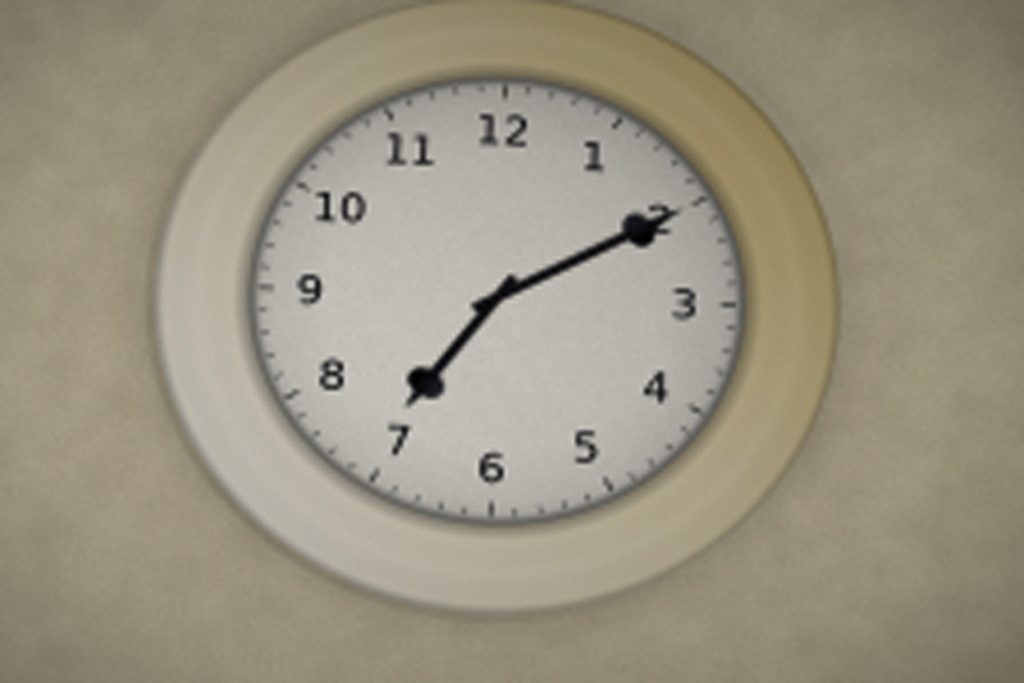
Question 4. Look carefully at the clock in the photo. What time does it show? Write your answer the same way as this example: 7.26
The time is 7.10
